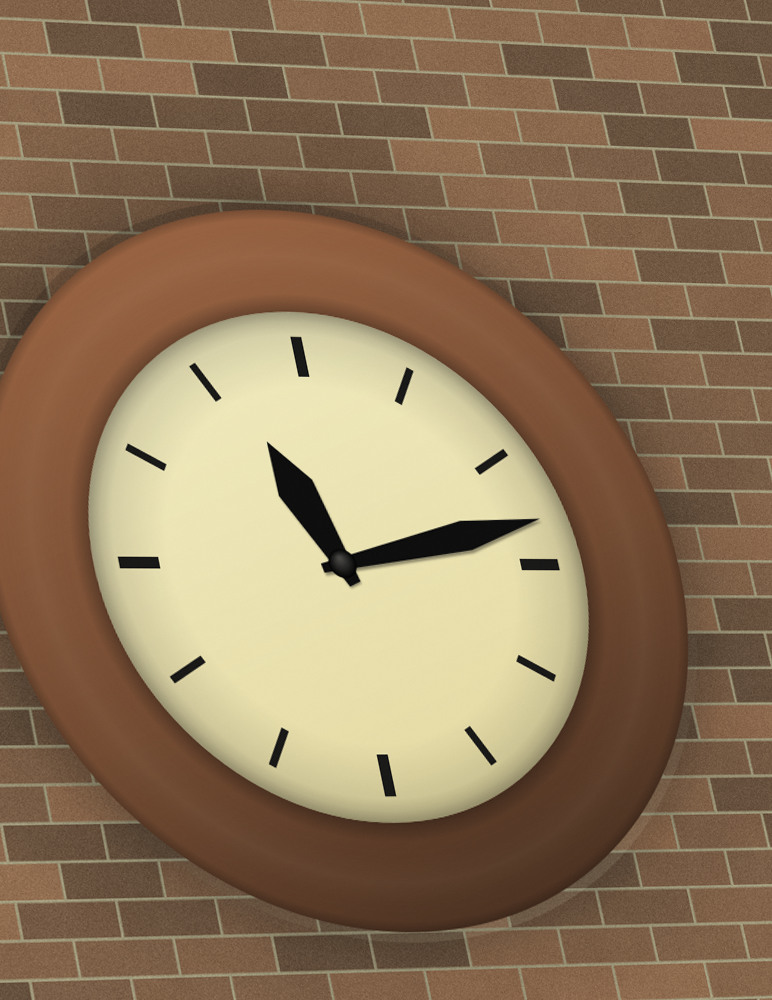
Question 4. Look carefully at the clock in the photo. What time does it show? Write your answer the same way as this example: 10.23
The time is 11.13
